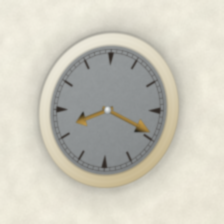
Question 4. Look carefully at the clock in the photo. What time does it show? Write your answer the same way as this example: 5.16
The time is 8.19
